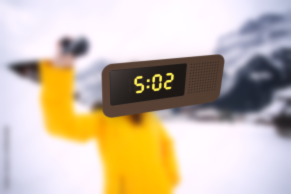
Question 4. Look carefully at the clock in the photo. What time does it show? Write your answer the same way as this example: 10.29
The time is 5.02
